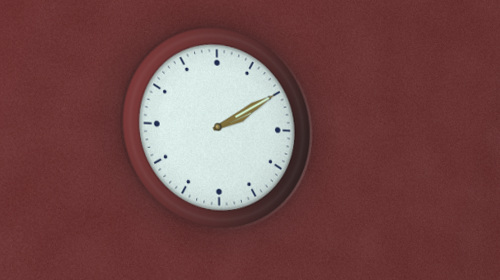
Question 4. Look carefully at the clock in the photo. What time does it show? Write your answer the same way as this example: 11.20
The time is 2.10
